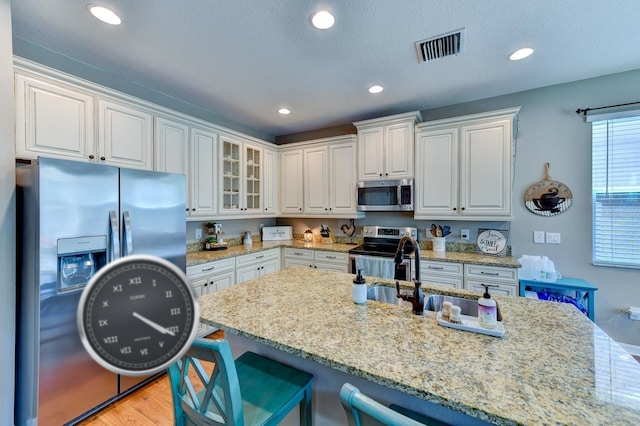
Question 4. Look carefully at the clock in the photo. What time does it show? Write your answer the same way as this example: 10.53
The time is 4.21
